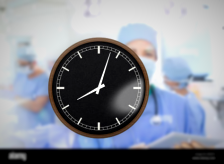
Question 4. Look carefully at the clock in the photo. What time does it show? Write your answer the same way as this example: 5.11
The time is 8.03
